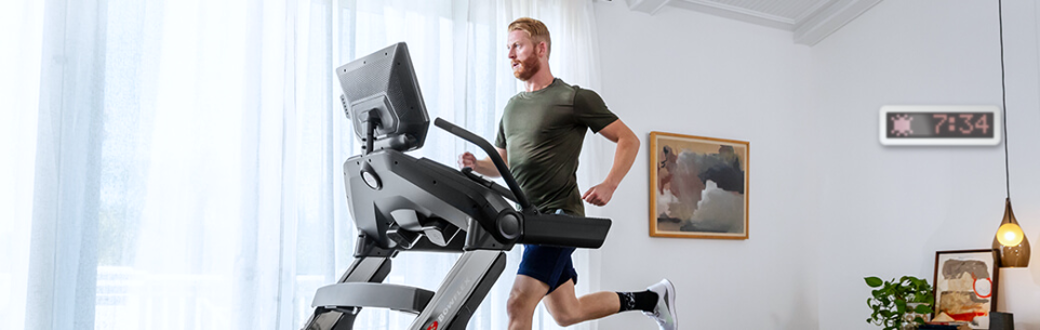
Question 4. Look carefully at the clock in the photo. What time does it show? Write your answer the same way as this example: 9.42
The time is 7.34
